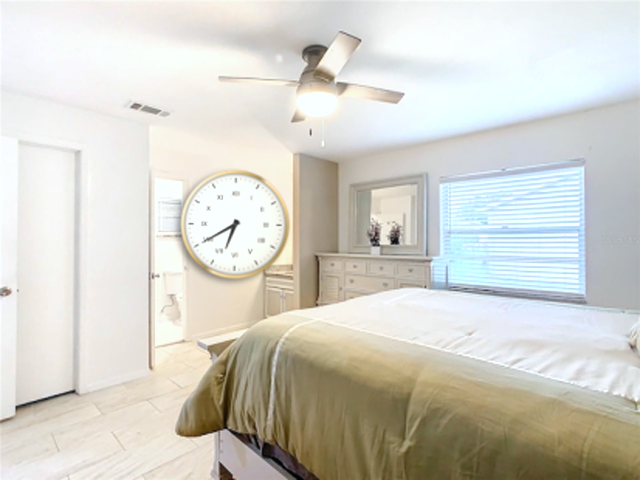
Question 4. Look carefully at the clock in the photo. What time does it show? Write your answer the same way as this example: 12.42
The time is 6.40
